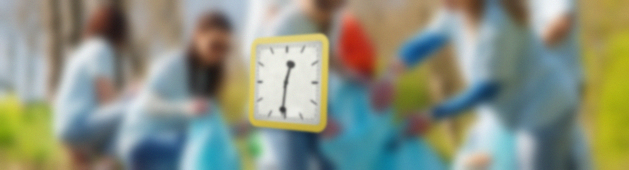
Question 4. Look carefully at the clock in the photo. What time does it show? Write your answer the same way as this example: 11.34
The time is 12.31
